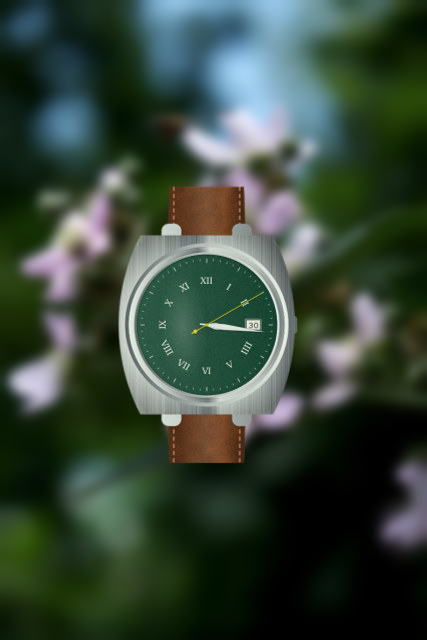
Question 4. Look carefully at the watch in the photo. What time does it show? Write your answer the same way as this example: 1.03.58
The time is 3.16.10
